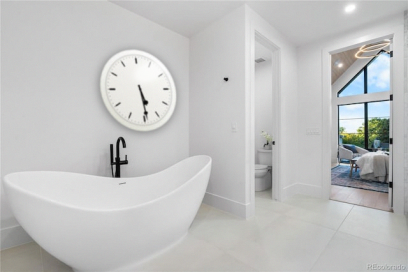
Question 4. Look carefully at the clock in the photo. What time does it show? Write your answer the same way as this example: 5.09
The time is 5.29
